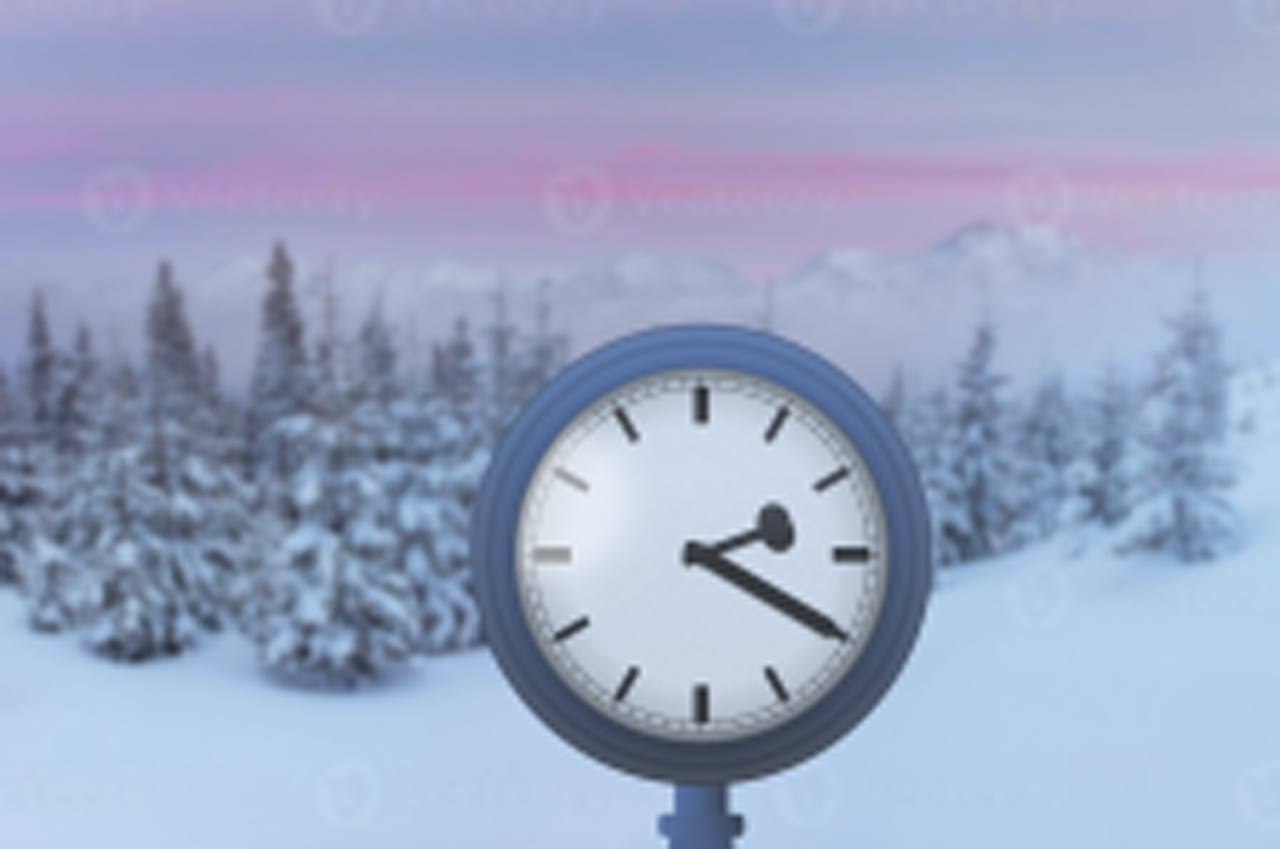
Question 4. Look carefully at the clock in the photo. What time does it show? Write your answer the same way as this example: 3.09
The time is 2.20
